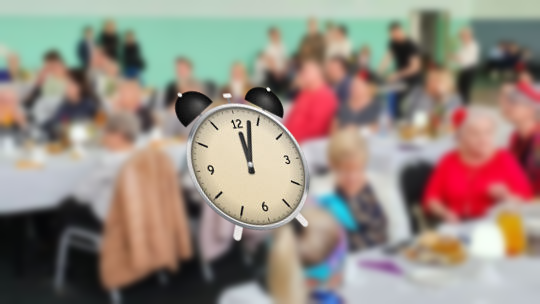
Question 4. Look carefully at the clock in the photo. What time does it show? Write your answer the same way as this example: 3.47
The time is 12.03
